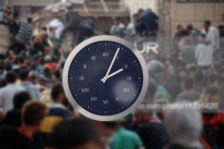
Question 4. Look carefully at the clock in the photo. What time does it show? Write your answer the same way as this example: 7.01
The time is 2.04
